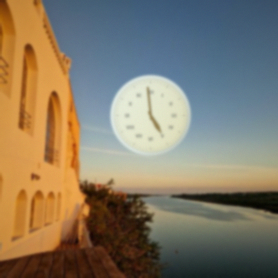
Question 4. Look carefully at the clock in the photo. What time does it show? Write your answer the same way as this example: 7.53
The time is 4.59
